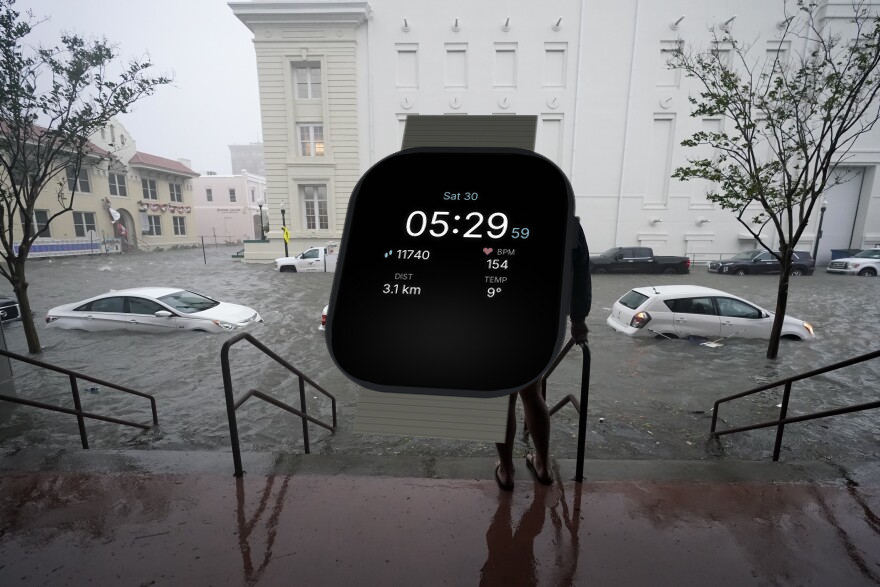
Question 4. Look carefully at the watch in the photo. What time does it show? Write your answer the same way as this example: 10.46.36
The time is 5.29.59
